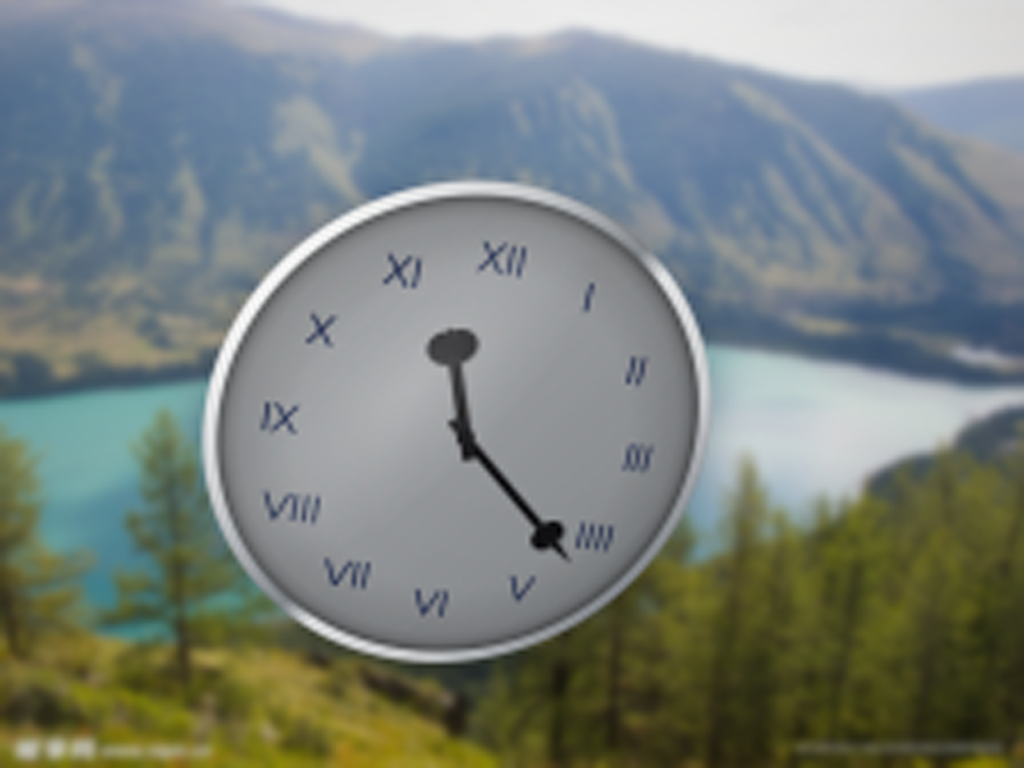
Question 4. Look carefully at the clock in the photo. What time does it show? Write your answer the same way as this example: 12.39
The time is 11.22
